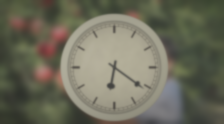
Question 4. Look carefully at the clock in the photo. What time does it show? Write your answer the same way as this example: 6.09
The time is 6.21
